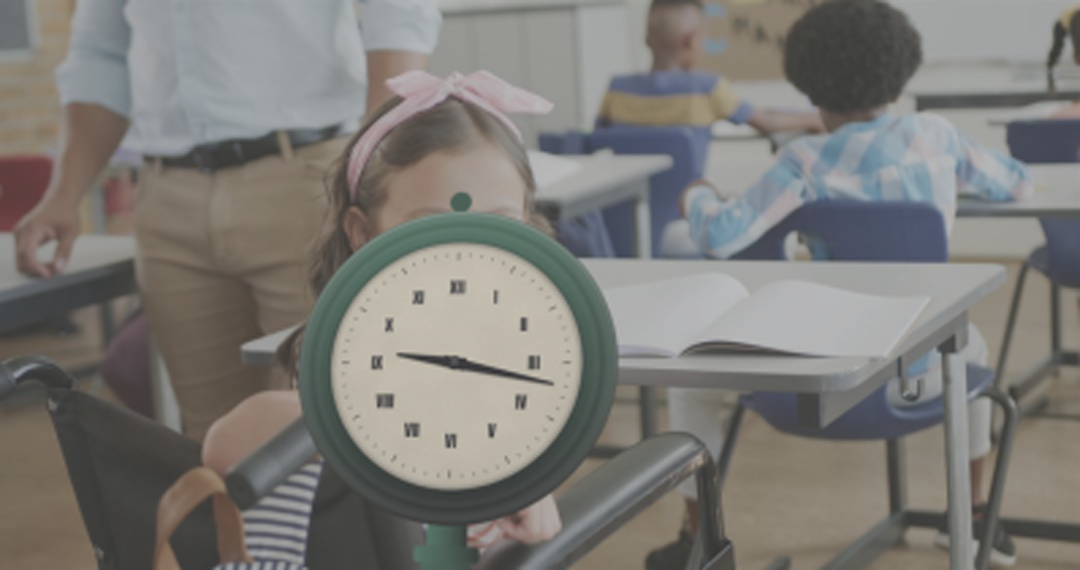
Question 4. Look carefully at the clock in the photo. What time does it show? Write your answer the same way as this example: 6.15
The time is 9.17
